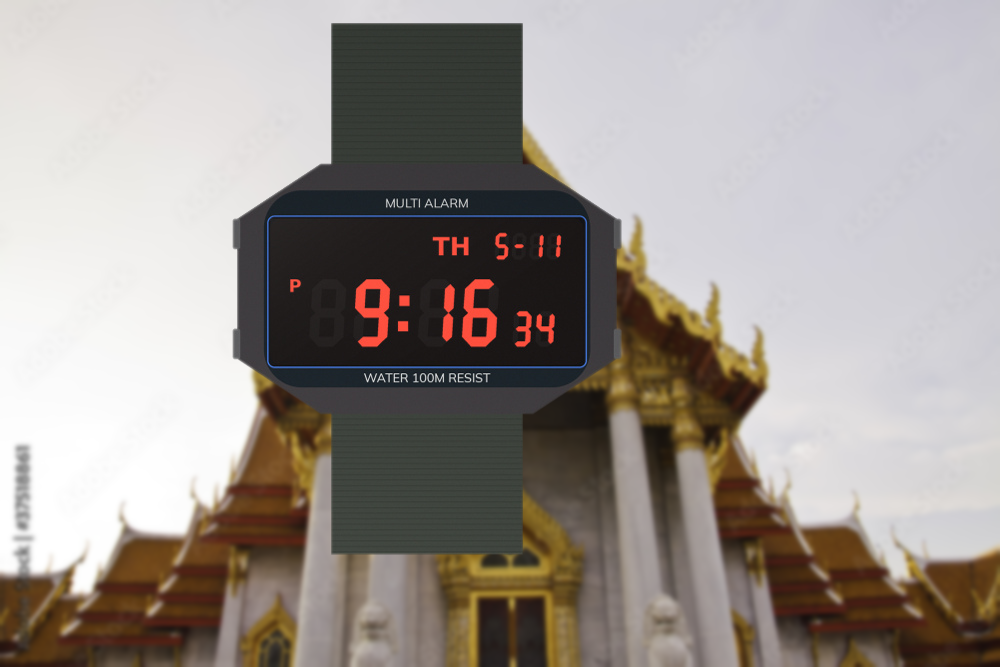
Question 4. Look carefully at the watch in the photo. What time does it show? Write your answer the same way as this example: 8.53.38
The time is 9.16.34
